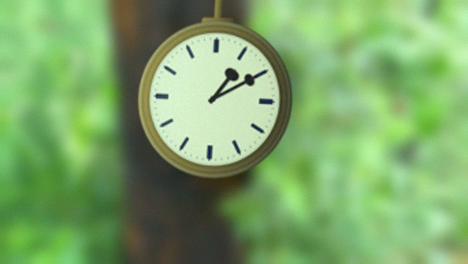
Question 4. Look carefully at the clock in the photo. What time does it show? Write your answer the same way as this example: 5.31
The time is 1.10
